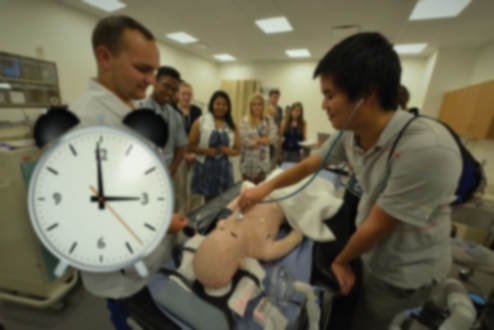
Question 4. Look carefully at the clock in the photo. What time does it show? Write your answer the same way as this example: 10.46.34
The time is 2.59.23
